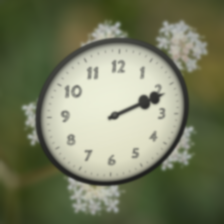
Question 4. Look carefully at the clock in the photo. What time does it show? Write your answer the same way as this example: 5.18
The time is 2.11
